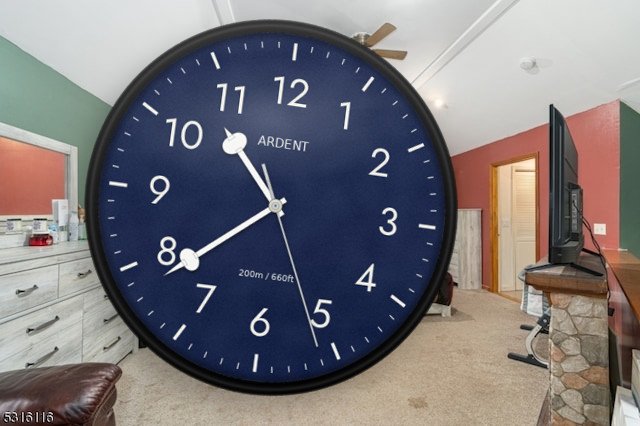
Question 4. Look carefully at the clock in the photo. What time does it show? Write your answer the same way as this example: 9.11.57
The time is 10.38.26
